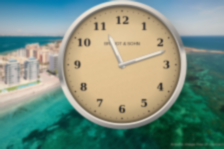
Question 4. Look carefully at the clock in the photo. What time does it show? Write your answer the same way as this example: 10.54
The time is 11.12
